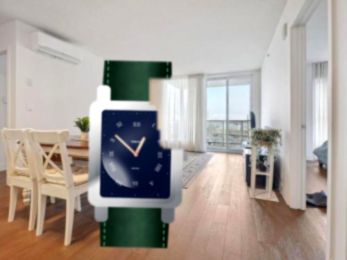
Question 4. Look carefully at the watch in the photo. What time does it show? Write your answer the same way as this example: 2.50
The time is 12.52
